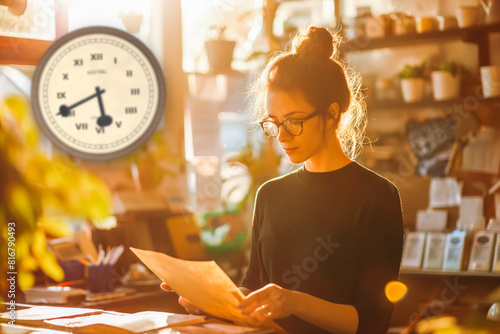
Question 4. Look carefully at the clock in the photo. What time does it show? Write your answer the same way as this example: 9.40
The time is 5.41
